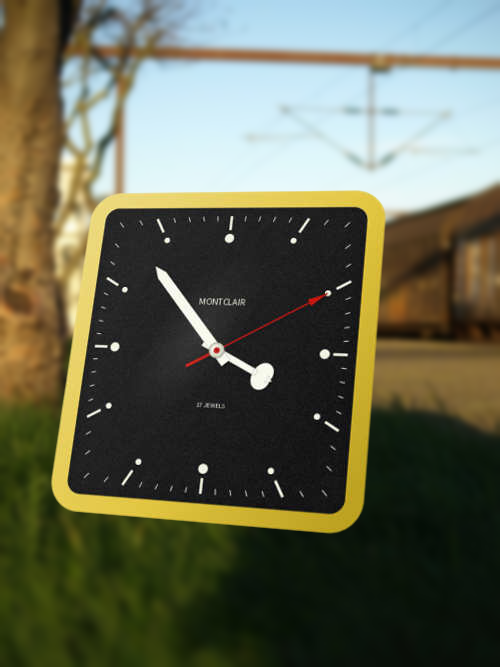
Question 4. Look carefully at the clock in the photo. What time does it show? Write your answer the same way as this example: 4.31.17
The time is 3.53.10
